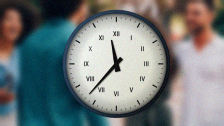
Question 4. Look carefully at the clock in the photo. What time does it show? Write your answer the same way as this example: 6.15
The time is 11.37
